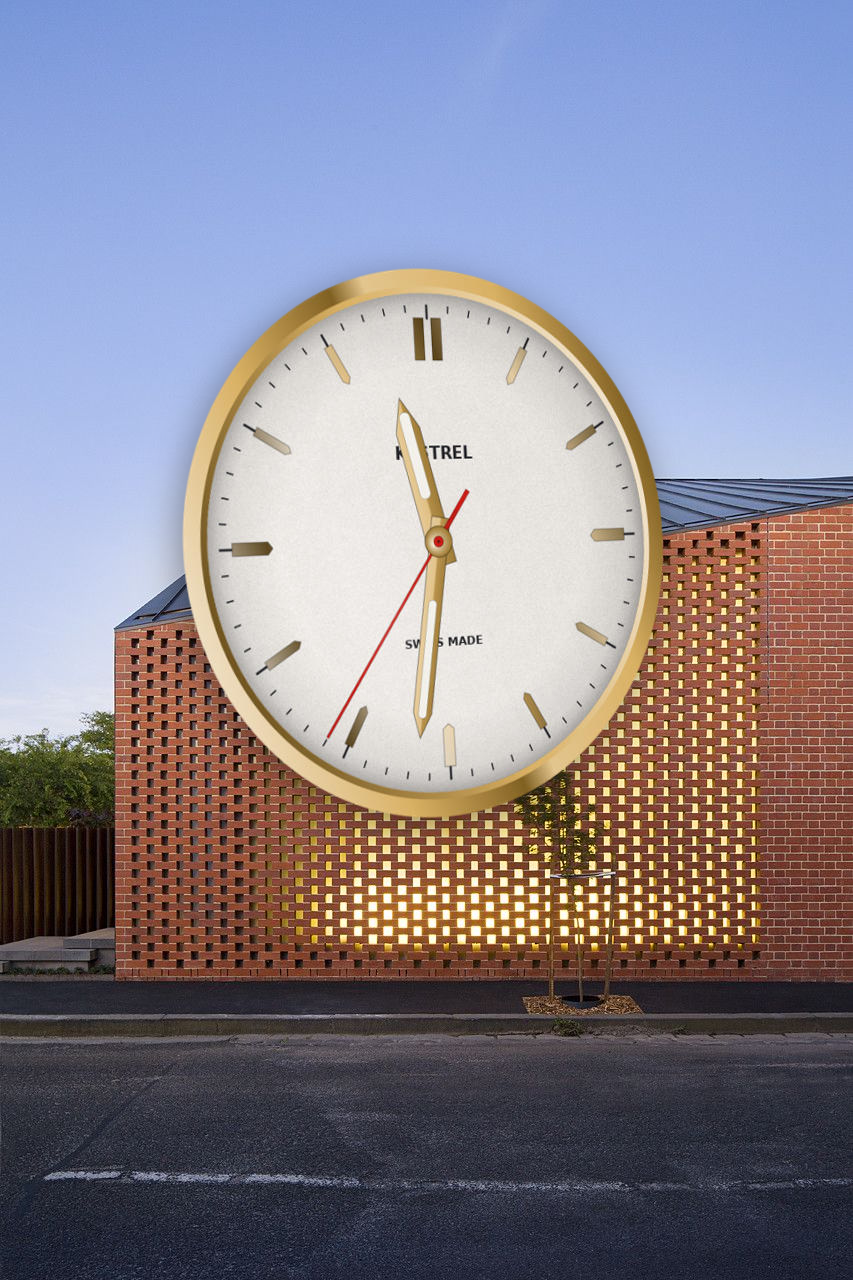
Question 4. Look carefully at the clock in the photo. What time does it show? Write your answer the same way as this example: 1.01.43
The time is 11.31.36
